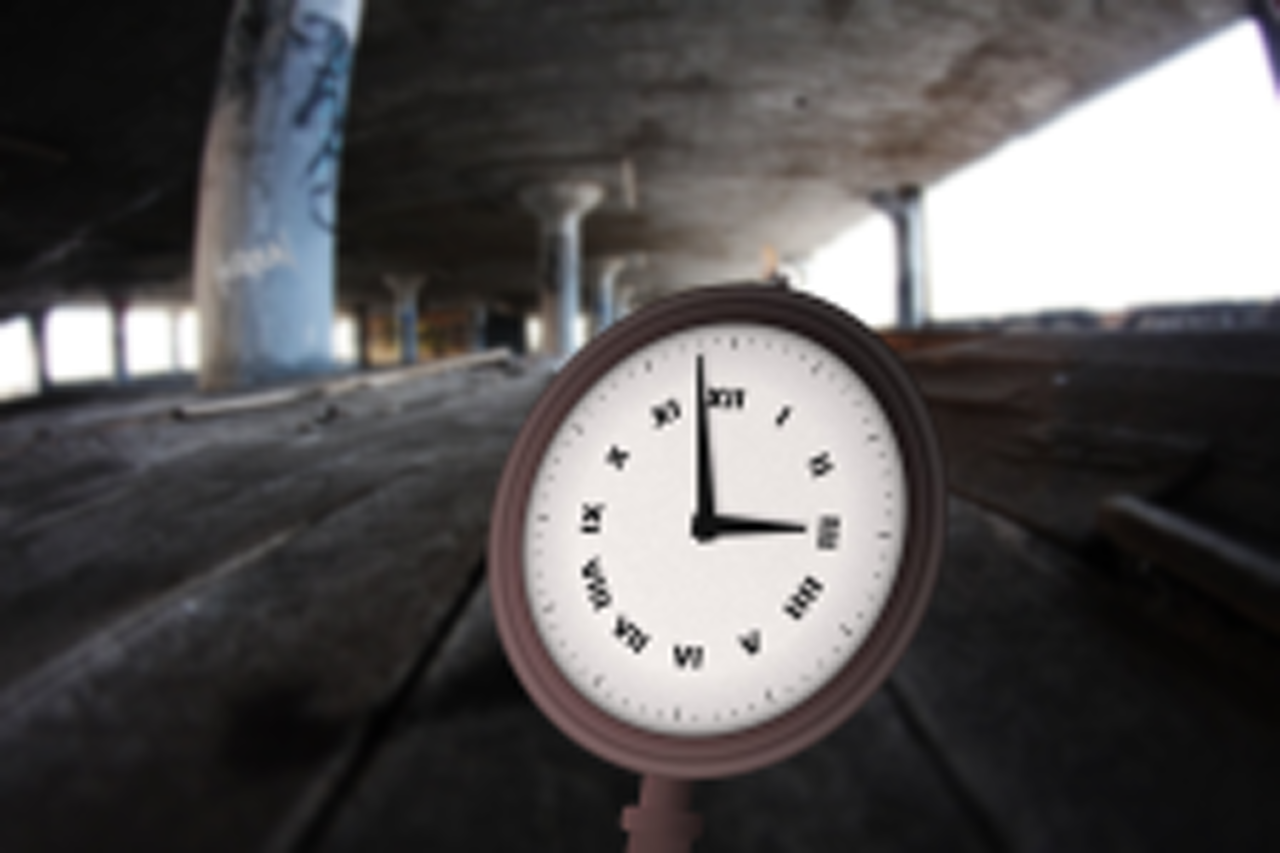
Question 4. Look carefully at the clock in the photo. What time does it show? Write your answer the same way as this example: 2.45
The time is 2.58
